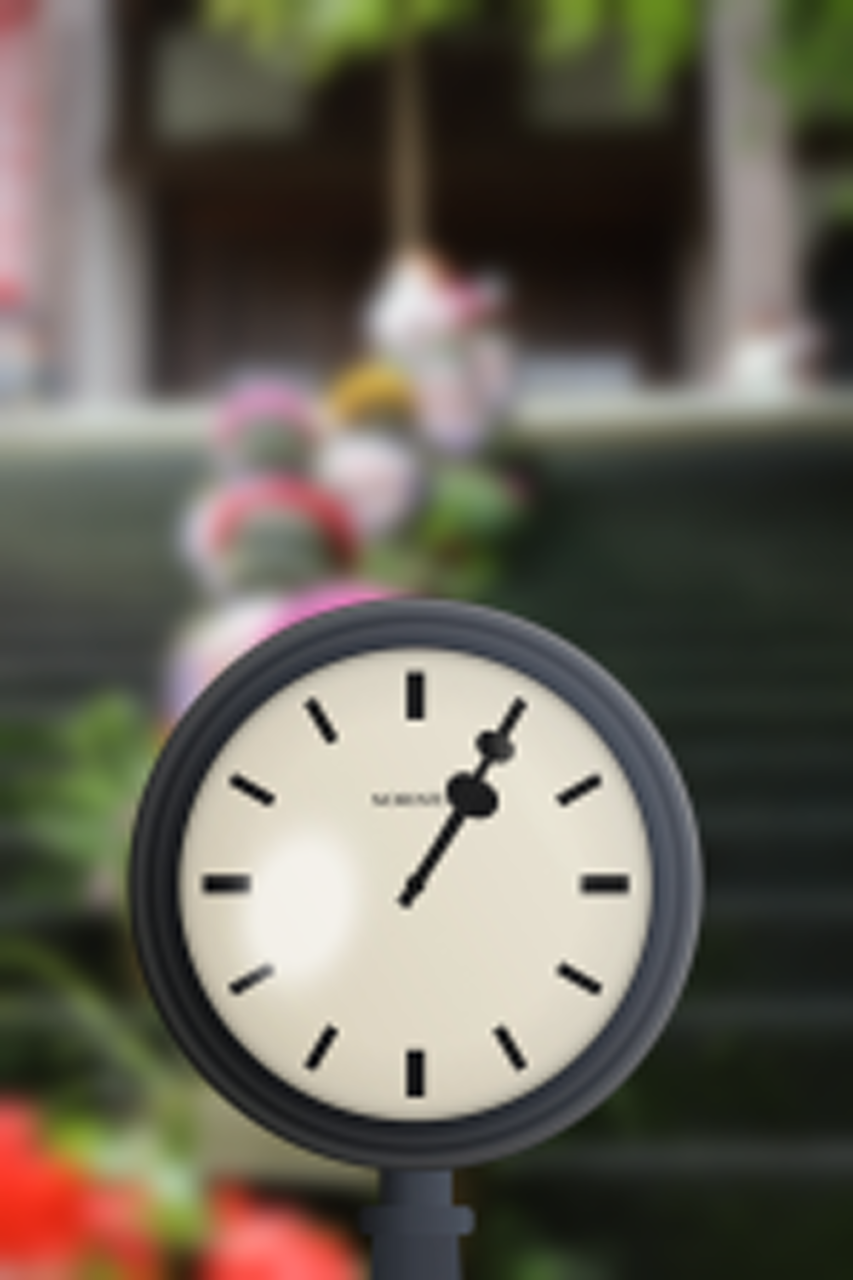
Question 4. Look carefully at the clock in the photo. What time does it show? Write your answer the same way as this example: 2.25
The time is 1.05
